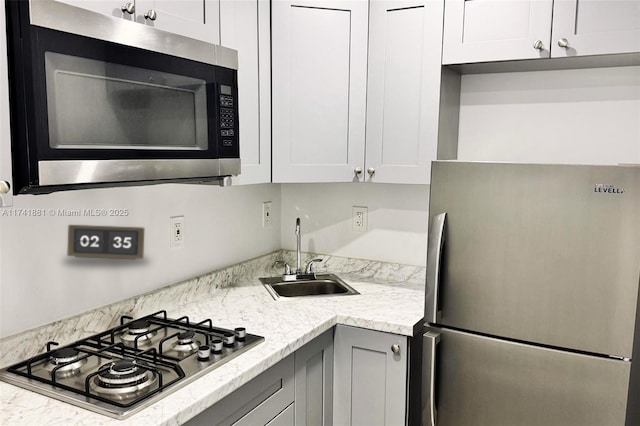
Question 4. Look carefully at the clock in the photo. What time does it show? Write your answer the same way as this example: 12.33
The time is 2.35
